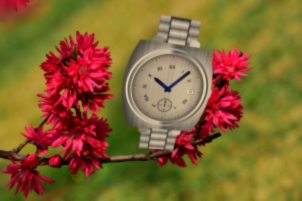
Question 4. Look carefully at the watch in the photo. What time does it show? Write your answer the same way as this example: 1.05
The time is 10.07
